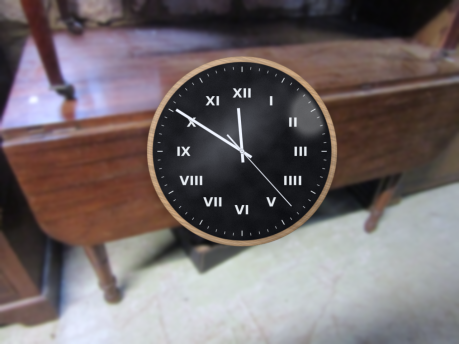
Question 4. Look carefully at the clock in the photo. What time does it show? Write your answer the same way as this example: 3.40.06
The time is 11.50.23
